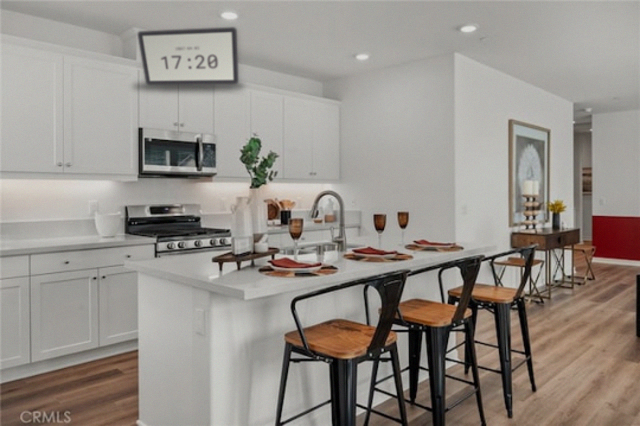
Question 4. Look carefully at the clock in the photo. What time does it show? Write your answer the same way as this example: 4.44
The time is 17.20
